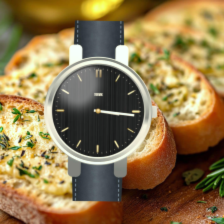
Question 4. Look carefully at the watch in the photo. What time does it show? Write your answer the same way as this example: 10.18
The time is 3.16
